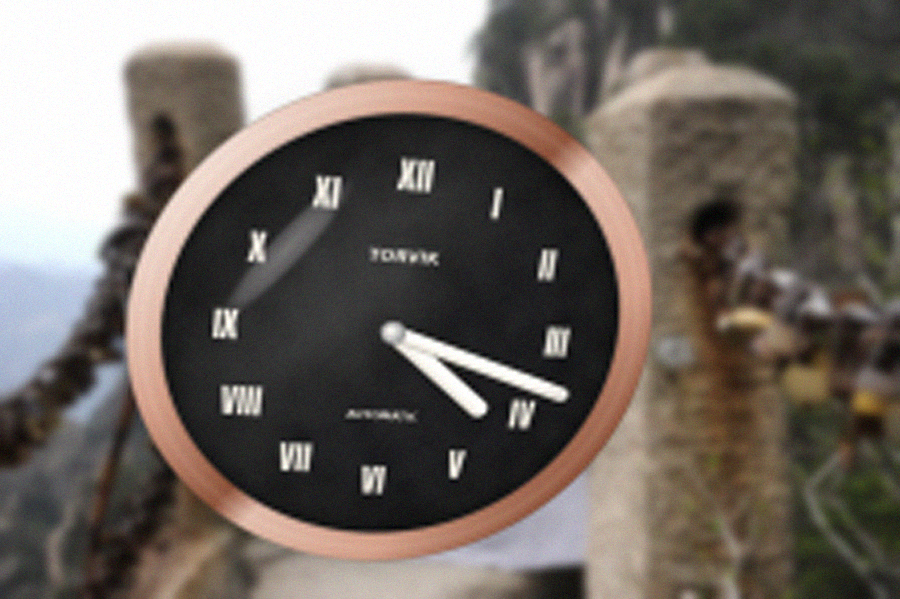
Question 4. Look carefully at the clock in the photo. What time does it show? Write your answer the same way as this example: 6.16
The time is 4.18
